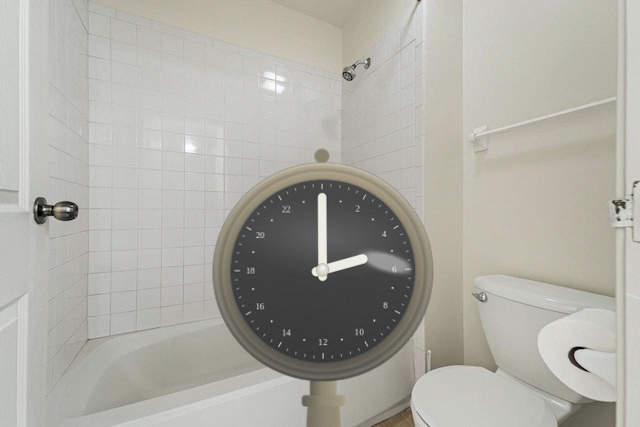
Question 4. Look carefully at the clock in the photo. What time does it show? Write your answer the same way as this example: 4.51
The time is 5.00
